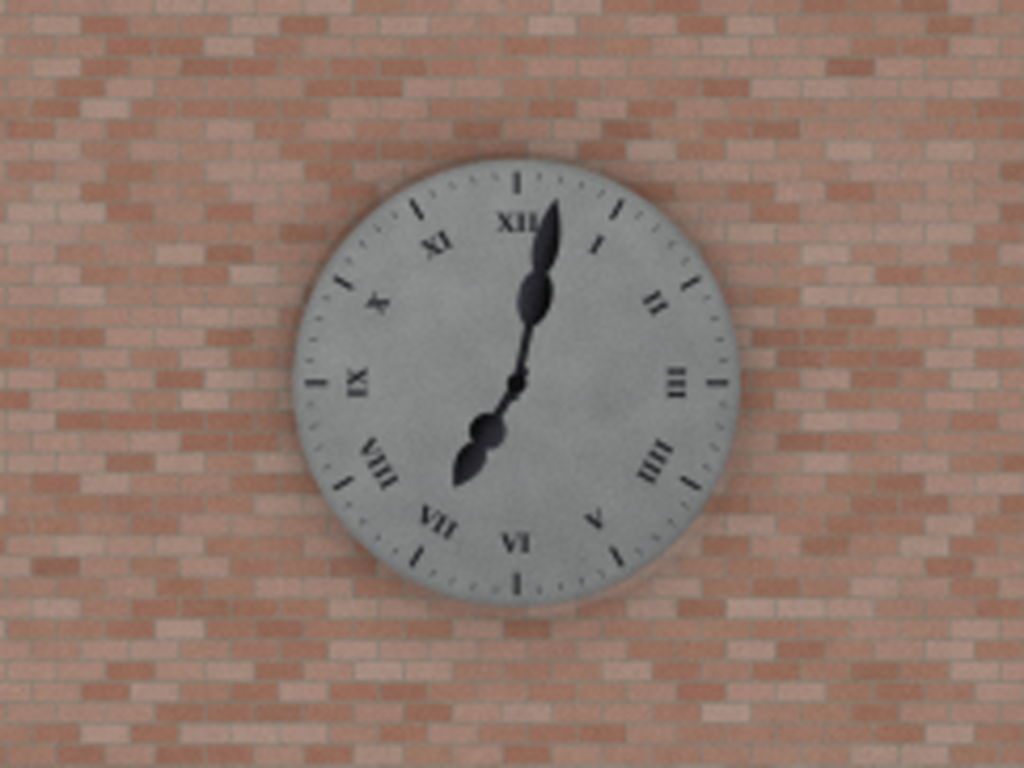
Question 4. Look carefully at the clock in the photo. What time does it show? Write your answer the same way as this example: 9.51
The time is 7.02
